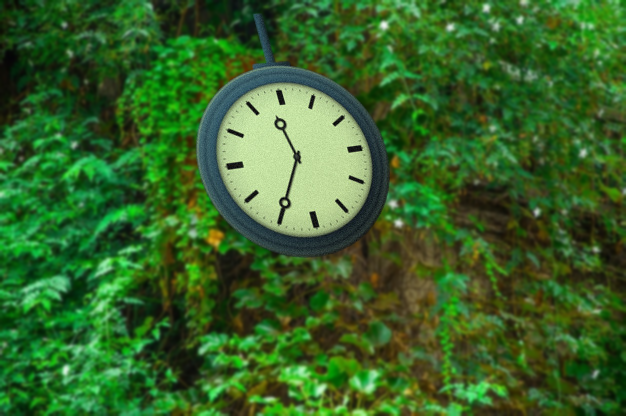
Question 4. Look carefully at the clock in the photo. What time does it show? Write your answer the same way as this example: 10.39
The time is 11.35
